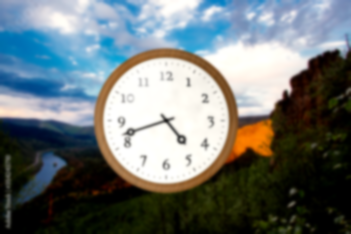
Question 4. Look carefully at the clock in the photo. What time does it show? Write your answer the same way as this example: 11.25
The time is 4.42
